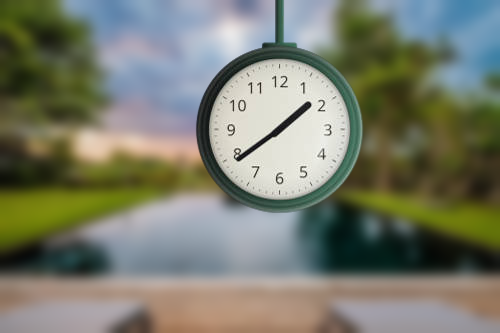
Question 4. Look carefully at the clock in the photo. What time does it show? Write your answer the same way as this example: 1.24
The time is 1.39
